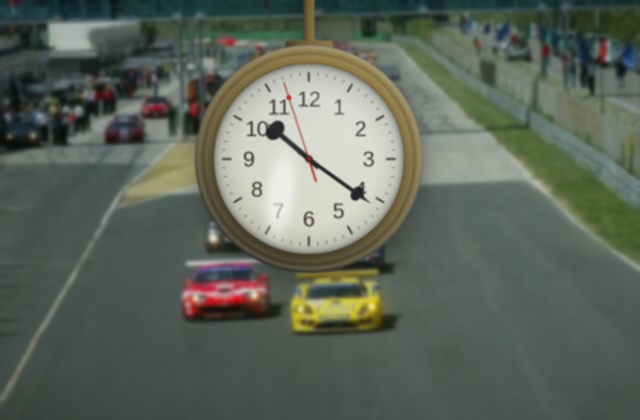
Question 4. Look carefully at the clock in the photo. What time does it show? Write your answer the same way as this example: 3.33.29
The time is 10.20.57
